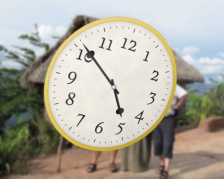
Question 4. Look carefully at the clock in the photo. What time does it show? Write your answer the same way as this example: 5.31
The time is 4.51
